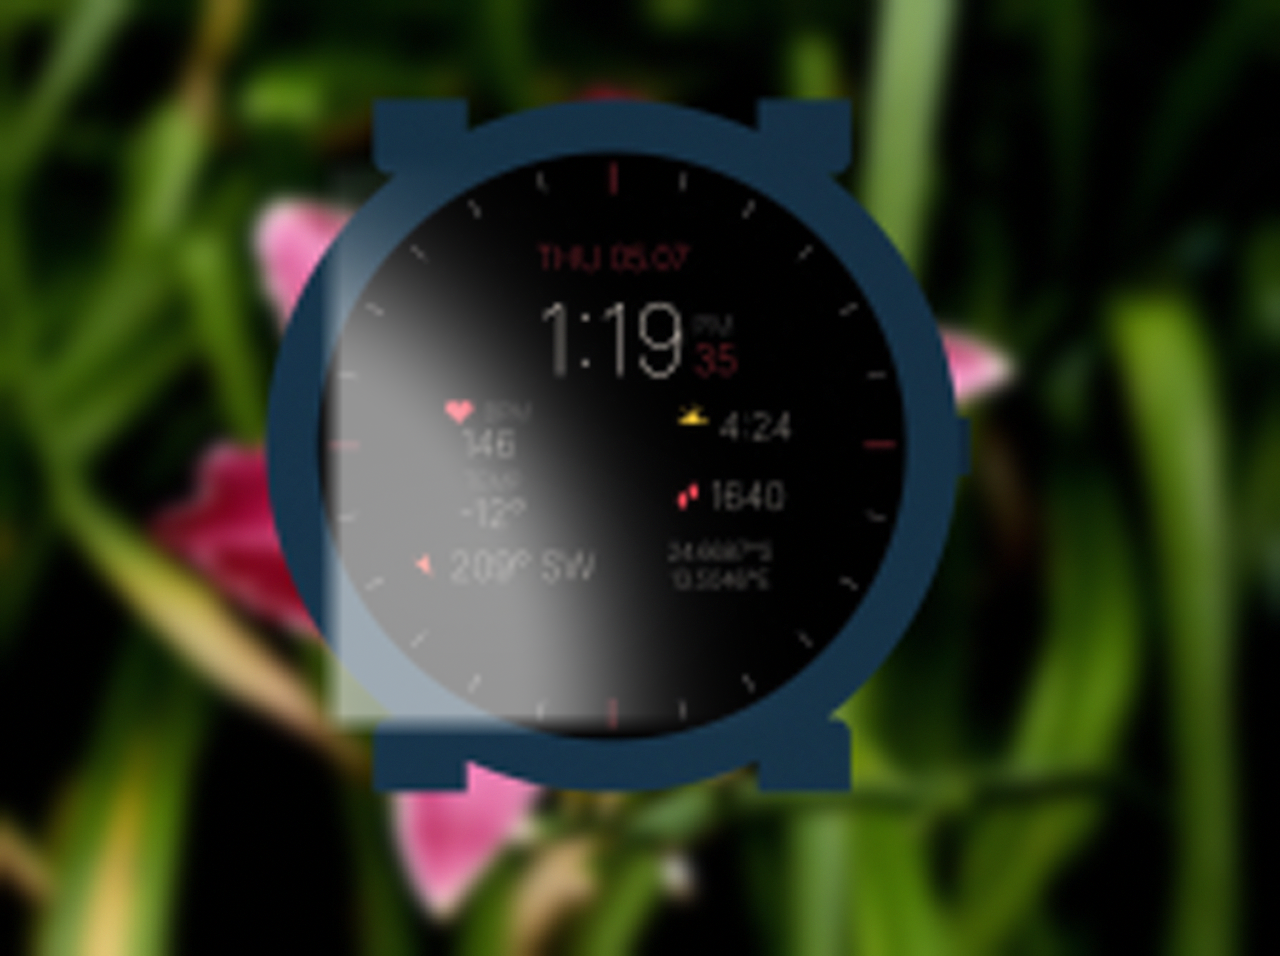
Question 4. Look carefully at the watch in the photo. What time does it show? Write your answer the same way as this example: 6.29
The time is 1.19
